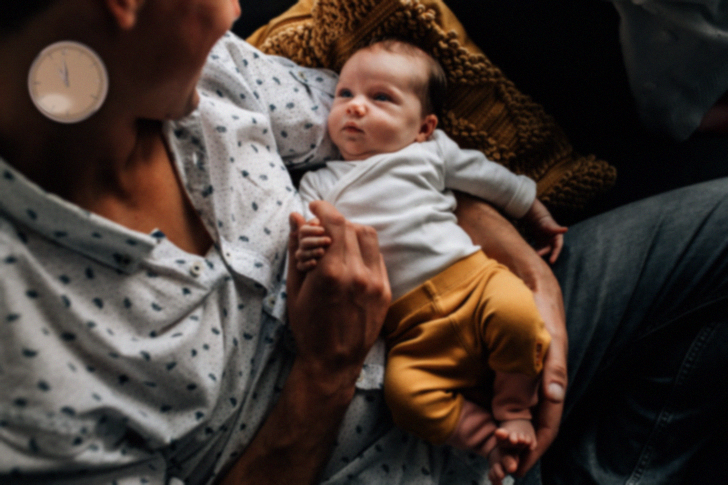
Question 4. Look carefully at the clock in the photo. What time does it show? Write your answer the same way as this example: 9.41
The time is 10.59
